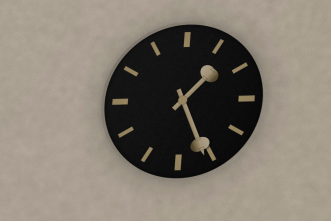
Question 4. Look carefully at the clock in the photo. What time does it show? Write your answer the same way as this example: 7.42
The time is 1.26
